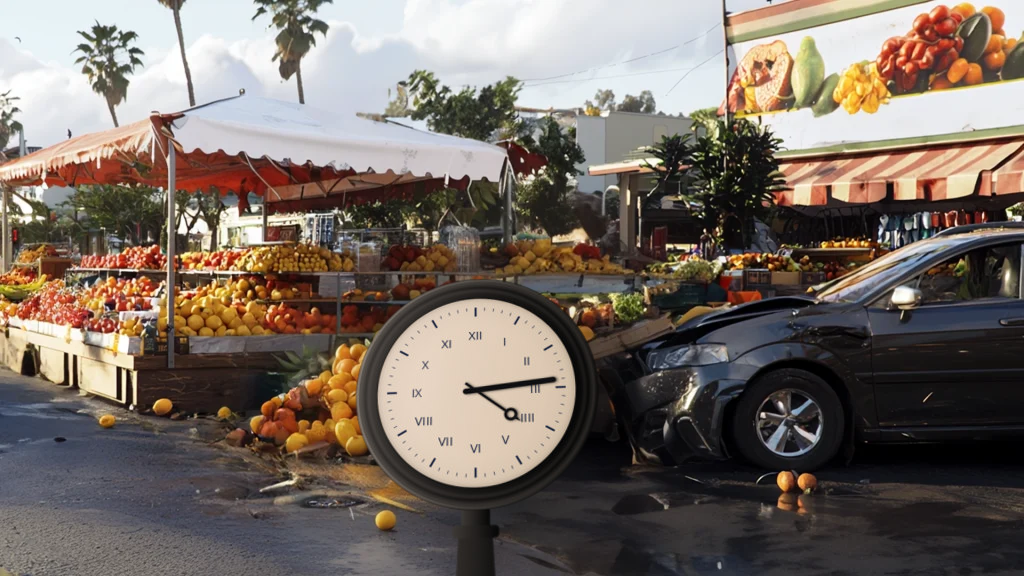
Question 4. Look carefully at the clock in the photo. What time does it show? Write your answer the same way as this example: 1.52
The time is 4.14
